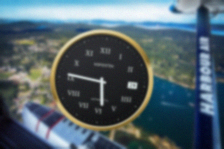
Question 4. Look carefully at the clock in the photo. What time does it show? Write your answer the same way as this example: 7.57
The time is 5.46
